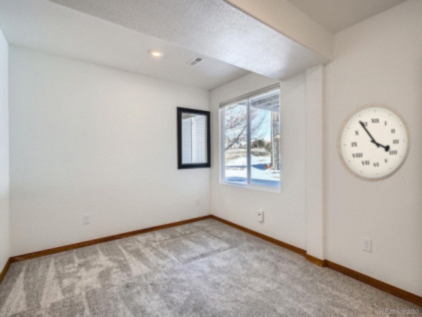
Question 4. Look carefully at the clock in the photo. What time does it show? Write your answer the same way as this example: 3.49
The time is 3.54
